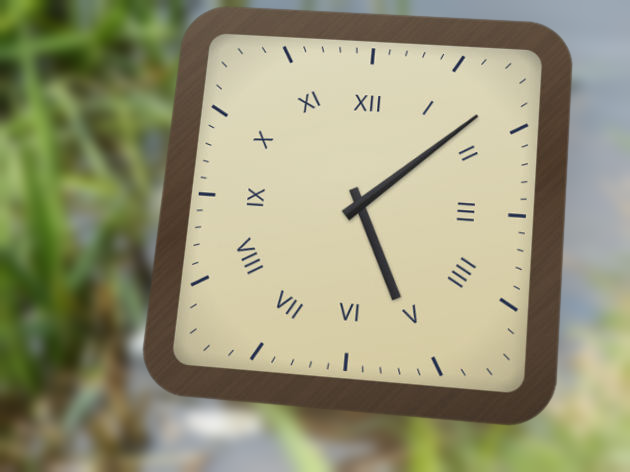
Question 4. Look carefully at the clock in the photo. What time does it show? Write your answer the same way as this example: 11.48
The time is 5.08
